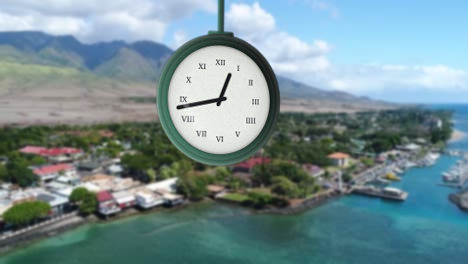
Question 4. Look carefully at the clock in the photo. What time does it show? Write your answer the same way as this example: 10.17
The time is 12.43
